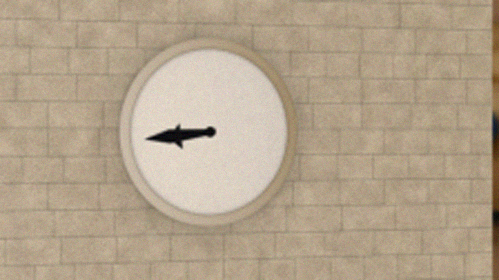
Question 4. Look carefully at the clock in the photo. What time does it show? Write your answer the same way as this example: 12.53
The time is 8.44
